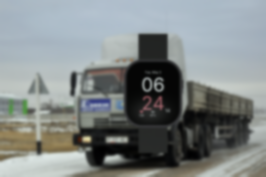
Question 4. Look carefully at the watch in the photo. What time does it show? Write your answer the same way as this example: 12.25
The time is 6.24
